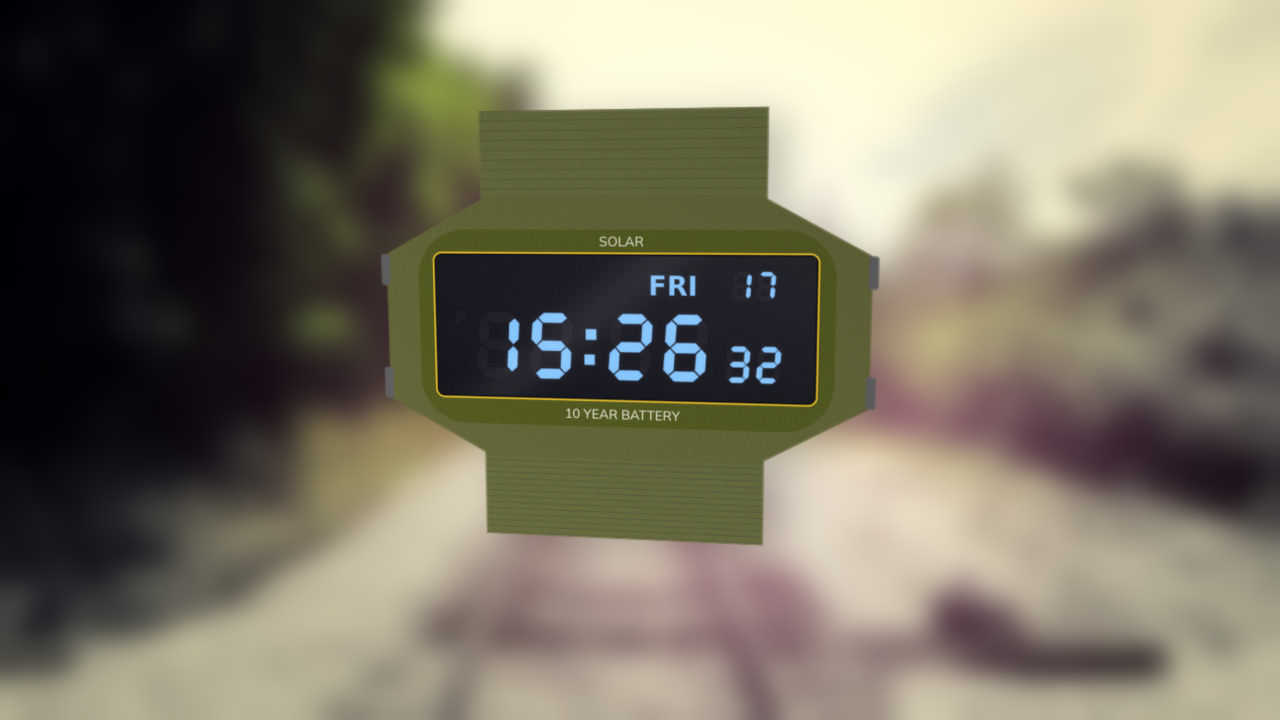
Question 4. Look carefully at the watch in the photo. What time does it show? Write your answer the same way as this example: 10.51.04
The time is 15.26.32
